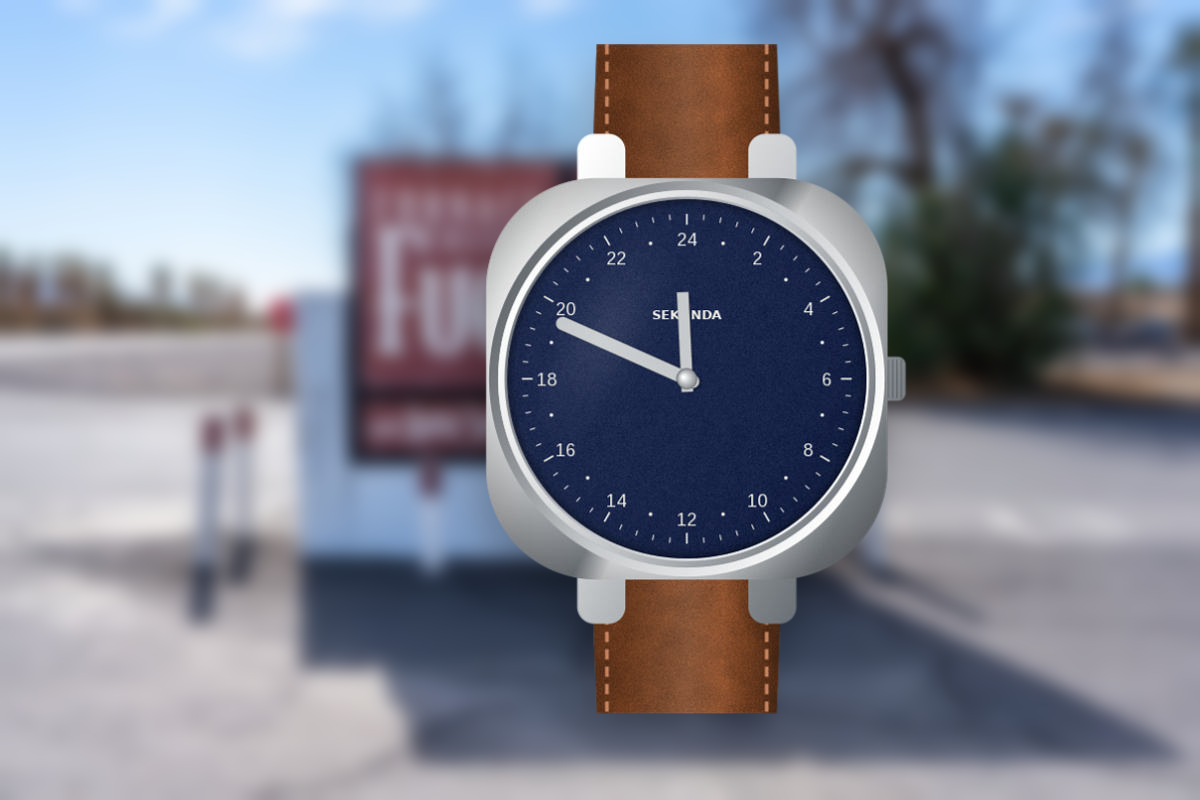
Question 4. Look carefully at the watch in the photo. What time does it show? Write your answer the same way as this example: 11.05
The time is 23.49
